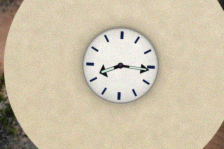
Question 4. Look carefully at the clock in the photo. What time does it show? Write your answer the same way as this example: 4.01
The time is 8.16
